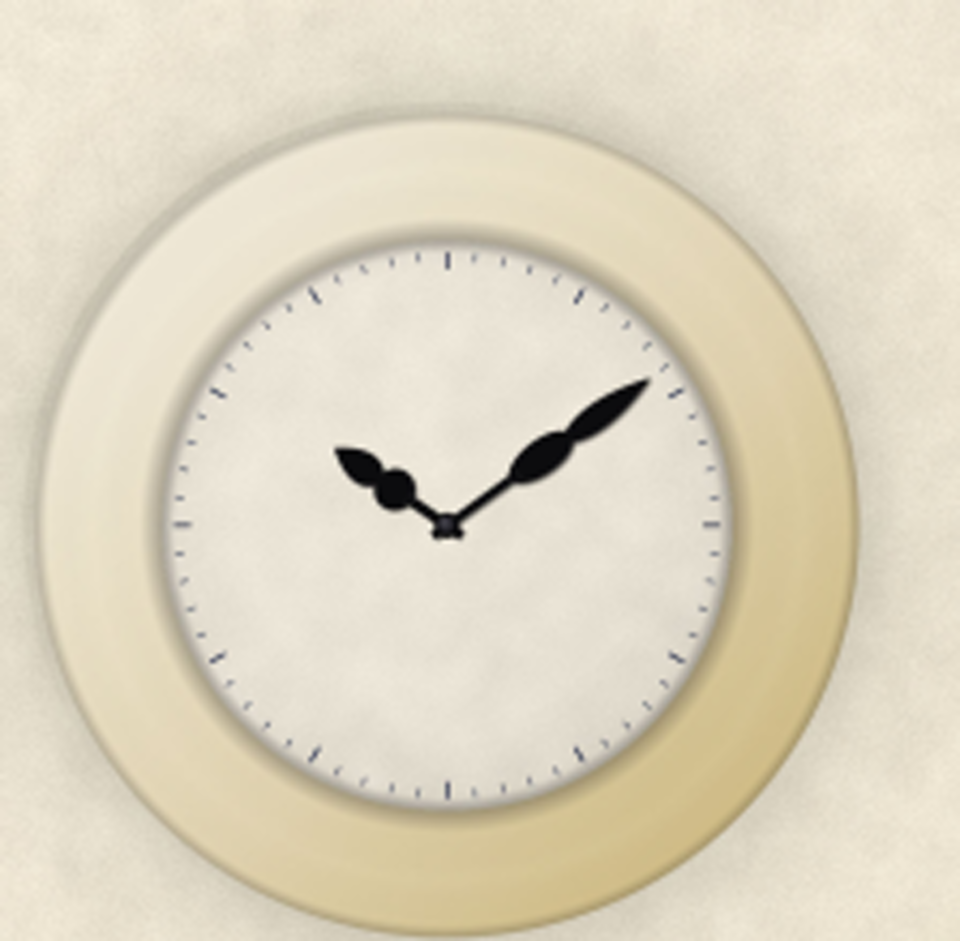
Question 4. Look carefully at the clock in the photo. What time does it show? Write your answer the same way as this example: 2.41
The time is 10.09
